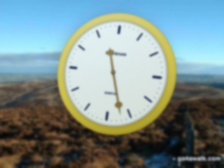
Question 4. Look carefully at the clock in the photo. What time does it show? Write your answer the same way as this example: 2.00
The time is 11.27
